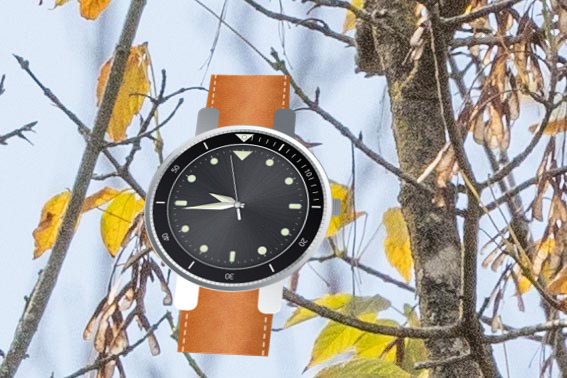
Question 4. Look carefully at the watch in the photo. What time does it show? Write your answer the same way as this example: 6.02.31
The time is 9.43.58
